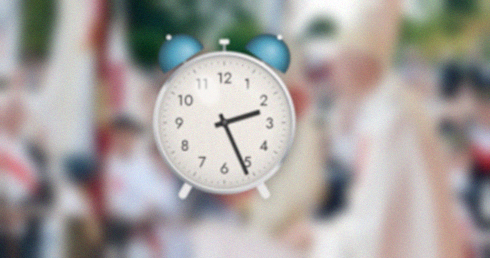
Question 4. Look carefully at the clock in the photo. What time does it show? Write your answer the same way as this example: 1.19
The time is 2.26
